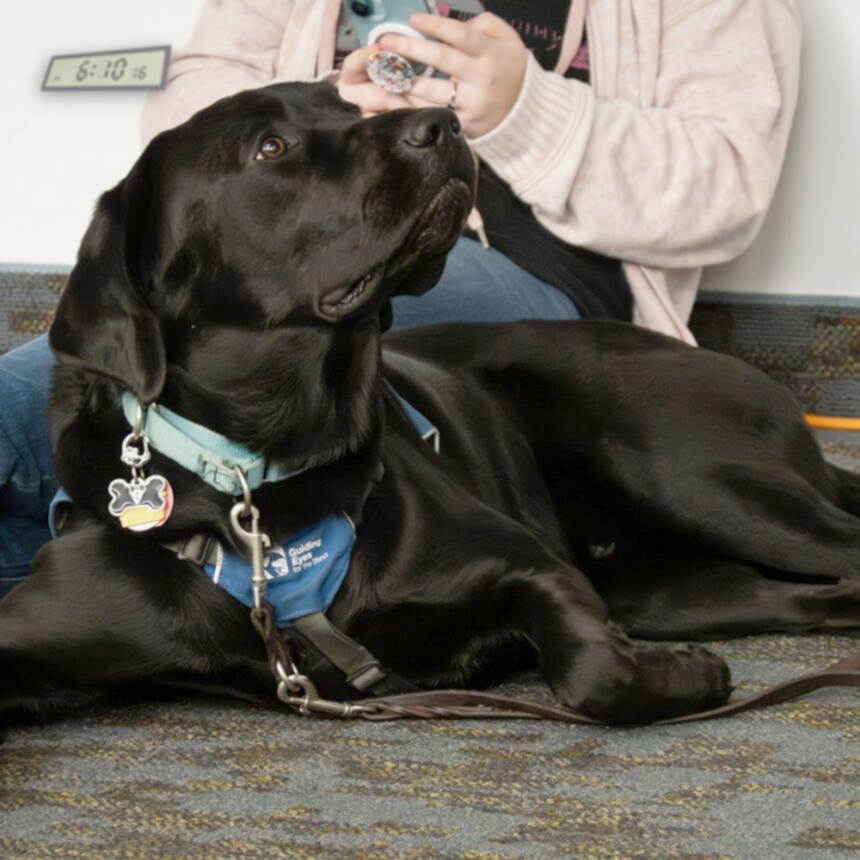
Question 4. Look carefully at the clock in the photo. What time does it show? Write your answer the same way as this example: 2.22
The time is 6.10
